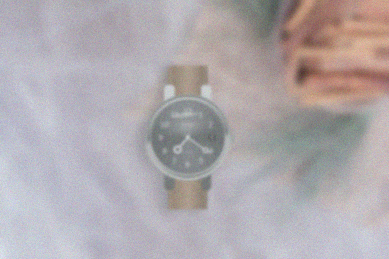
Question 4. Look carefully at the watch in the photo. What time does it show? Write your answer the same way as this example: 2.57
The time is 7.21
